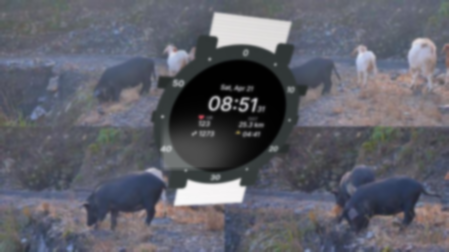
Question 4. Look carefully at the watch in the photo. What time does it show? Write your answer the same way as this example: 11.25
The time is 8.51
